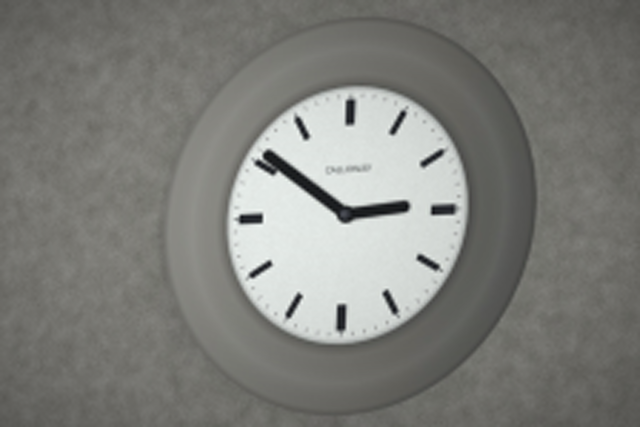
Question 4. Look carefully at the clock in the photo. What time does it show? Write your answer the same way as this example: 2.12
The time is 2.51
